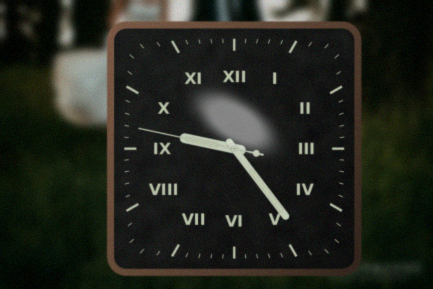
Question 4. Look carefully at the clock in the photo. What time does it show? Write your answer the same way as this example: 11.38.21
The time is 9.23.47
